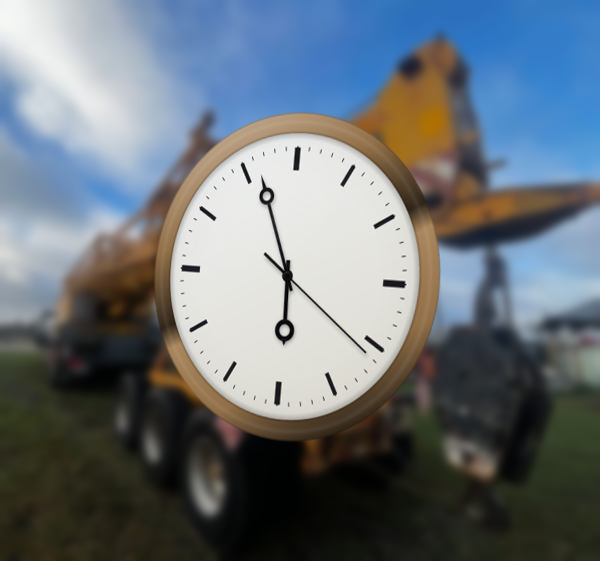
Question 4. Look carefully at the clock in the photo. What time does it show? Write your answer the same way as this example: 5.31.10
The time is 5.56.21
